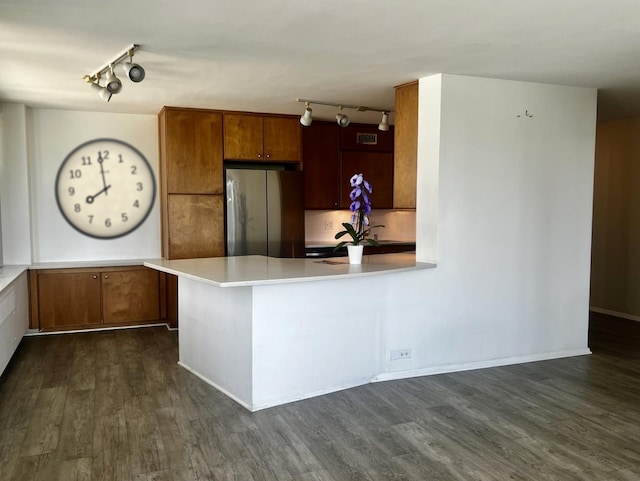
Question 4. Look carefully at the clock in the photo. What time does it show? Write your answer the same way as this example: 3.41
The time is 7.59
